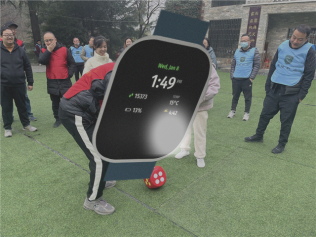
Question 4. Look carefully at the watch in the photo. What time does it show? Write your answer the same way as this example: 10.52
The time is 1.49
